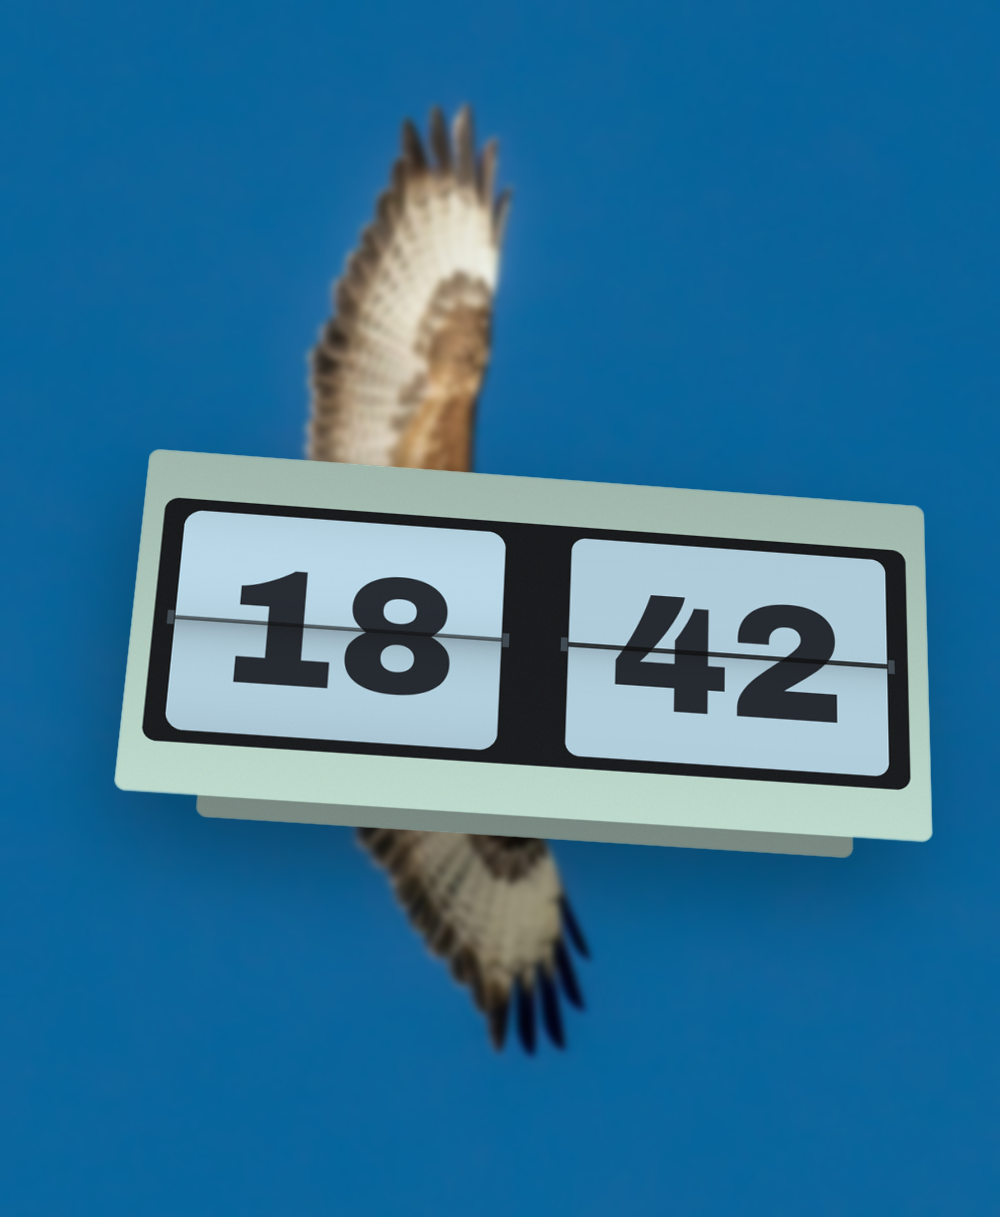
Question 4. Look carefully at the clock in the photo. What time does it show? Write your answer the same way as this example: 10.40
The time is 18.42
